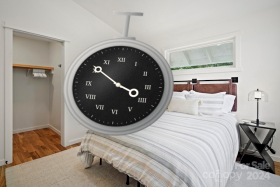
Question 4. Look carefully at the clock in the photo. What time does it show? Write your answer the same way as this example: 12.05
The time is 3.51
